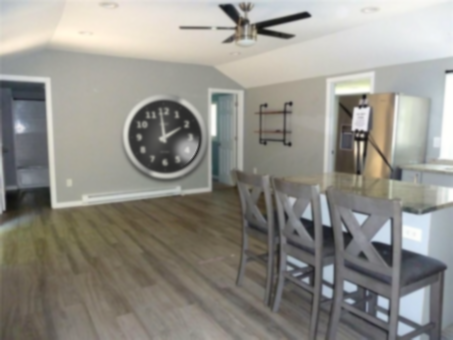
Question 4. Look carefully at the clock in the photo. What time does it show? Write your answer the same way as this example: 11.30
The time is 1.59
